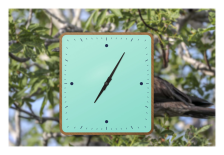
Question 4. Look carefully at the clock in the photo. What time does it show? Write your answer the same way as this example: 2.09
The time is 7.05
